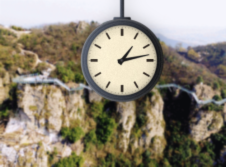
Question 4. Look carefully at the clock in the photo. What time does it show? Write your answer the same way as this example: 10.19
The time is 1.13
